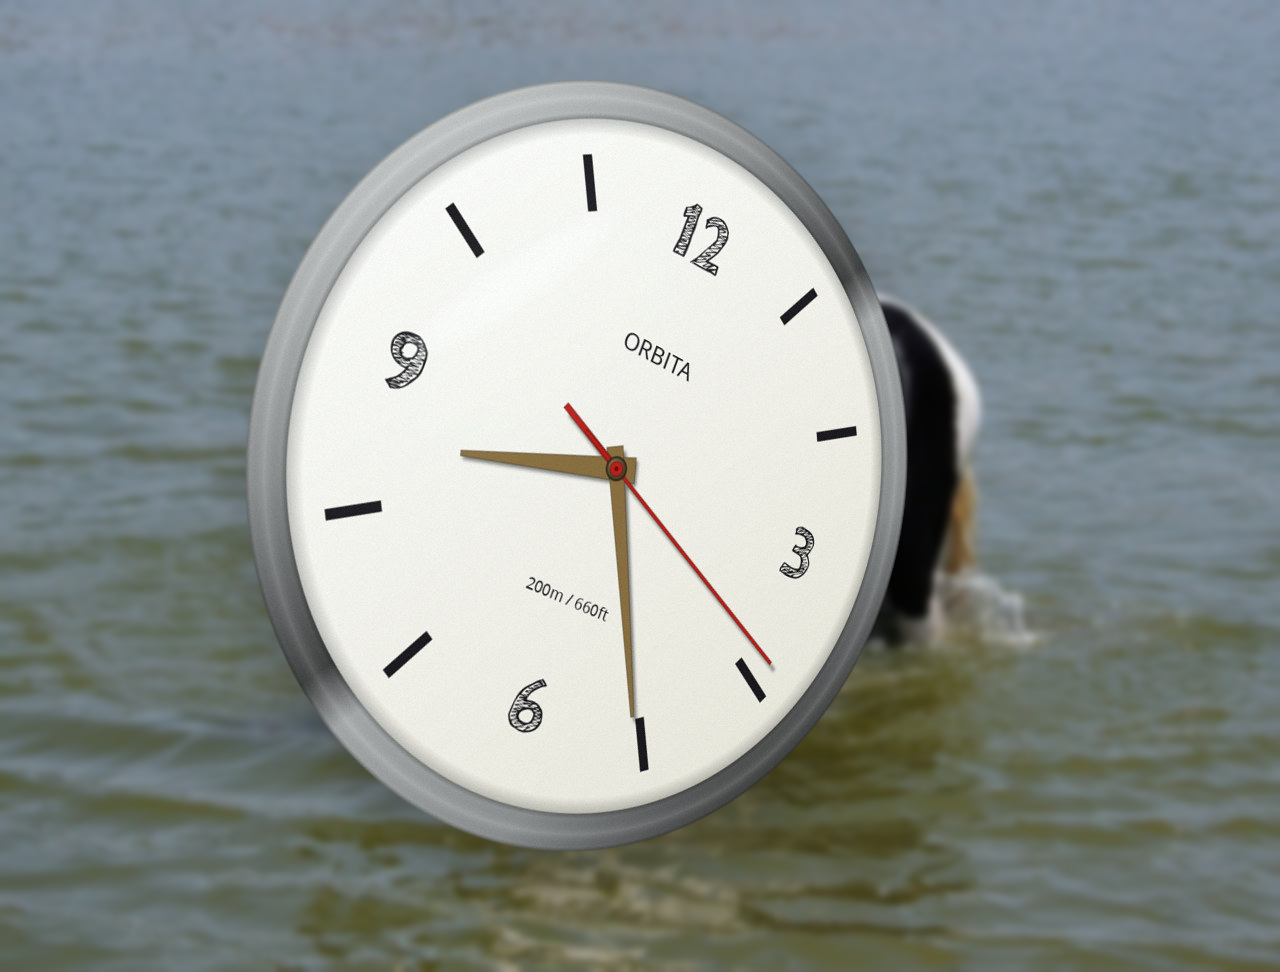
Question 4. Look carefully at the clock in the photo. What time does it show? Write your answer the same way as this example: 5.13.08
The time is 8.25.19
